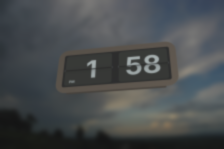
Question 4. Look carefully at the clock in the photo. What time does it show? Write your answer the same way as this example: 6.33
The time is 1.58
